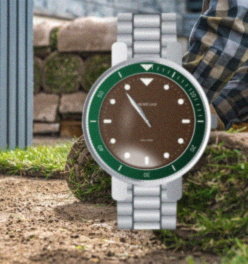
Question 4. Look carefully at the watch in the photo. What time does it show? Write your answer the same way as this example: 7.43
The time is 10.54
